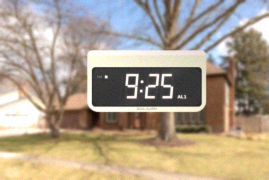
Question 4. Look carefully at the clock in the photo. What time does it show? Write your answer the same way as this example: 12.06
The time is 9.25
